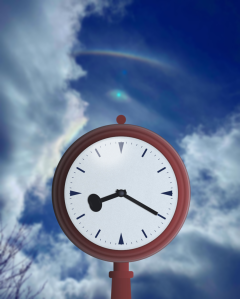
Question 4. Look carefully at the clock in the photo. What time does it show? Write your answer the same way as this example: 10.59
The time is 8.20
